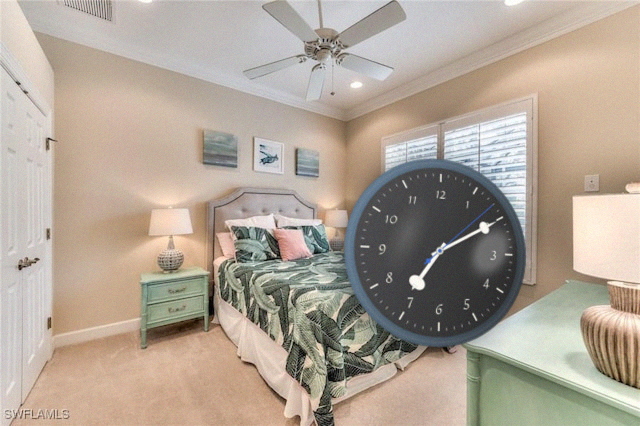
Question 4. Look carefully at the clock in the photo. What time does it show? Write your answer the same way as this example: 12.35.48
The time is 7.10.08
